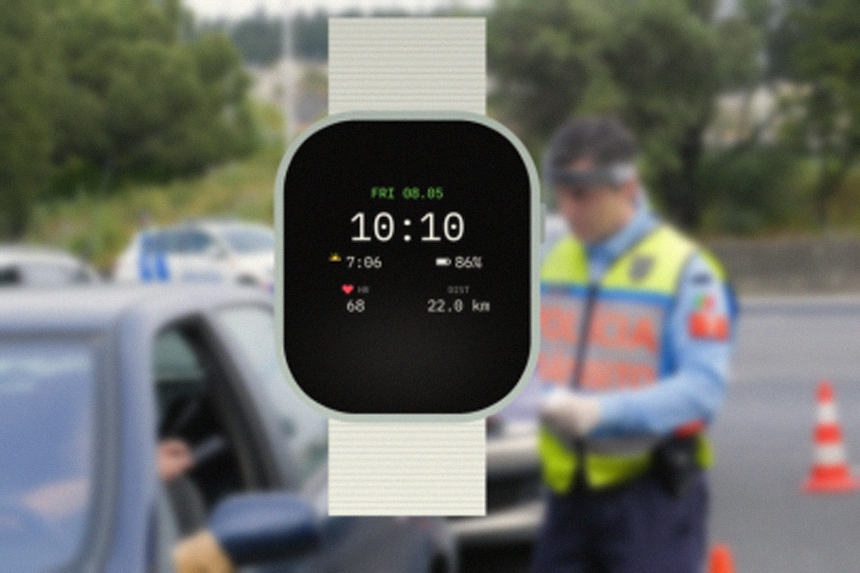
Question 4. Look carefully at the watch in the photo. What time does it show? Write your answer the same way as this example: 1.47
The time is 10.10
